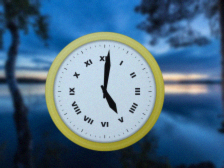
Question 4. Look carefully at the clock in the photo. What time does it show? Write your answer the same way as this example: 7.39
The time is 5.01
